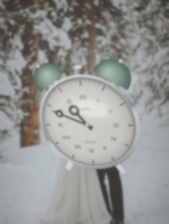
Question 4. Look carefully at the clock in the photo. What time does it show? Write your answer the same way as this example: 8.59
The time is 10.49
